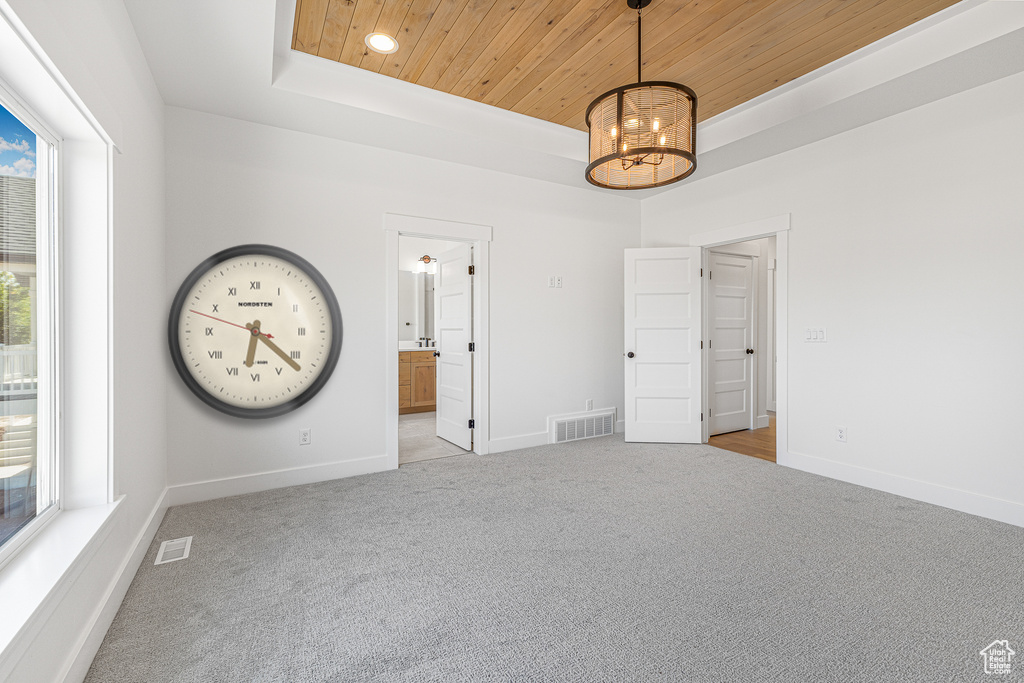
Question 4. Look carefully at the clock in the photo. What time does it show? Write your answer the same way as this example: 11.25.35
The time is 6.21.48
